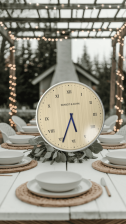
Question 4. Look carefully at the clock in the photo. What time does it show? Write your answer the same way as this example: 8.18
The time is 5.34
